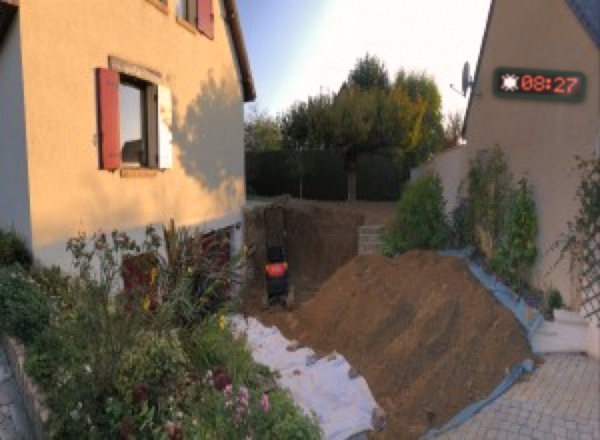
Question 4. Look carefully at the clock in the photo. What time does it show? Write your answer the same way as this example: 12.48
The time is 8.27
